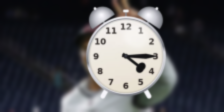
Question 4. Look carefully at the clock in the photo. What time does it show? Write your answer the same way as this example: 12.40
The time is 4.15
